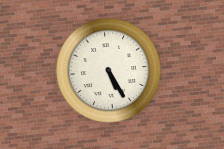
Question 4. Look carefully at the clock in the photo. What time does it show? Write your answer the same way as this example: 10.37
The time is 5.26
